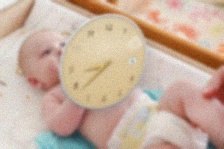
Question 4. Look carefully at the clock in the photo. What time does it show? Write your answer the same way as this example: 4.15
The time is 8.38
